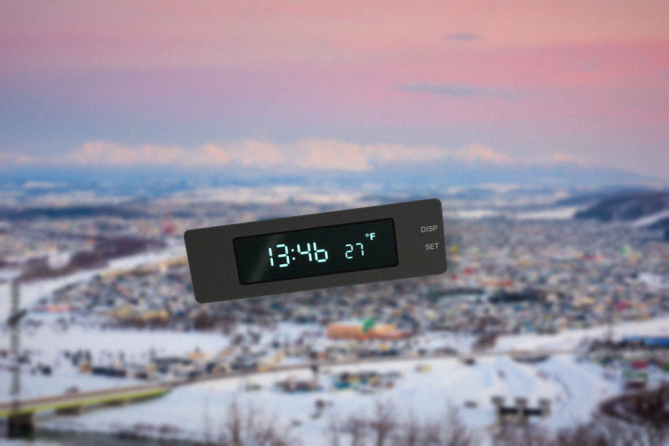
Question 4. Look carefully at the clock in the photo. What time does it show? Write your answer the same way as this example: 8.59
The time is 13.46
